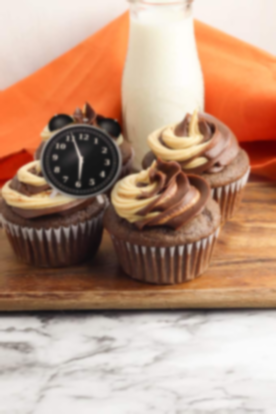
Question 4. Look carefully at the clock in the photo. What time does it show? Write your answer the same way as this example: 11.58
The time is 5.56
